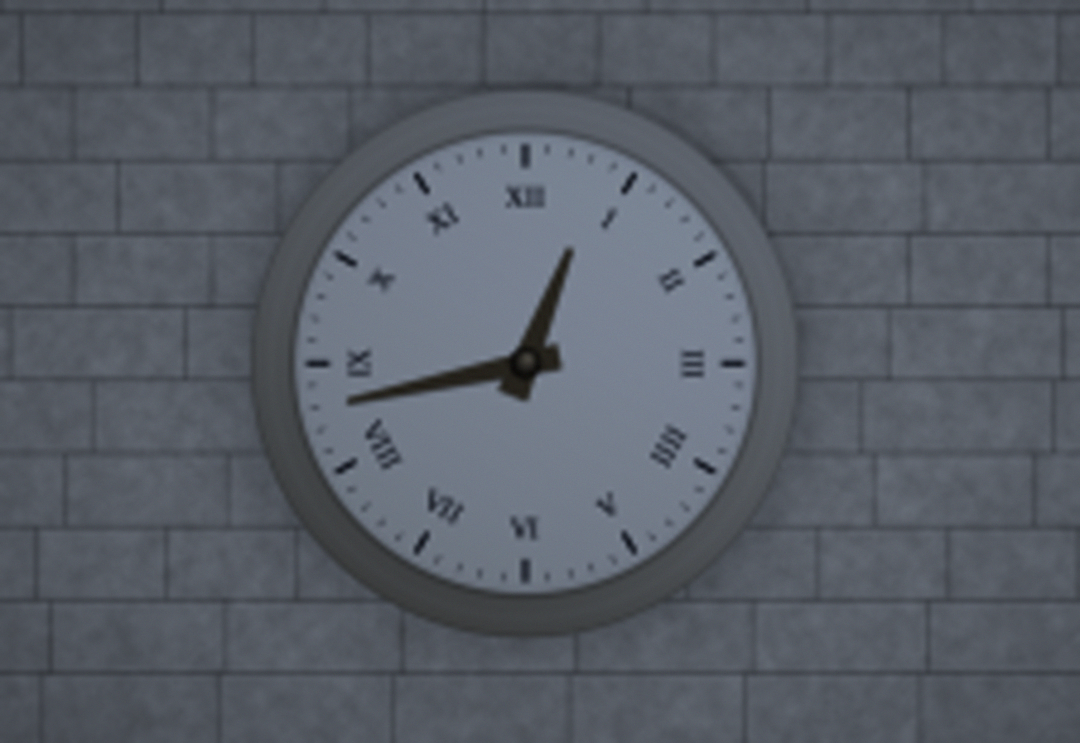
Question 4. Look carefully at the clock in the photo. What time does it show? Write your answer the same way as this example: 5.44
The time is 12.43
